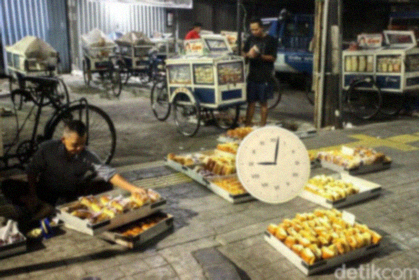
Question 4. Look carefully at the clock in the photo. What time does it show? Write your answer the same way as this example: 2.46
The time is 9.02
